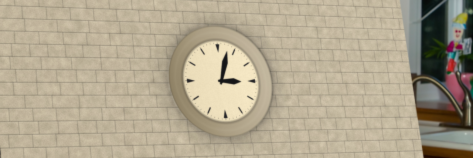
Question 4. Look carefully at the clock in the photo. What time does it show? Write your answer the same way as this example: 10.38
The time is 3.03
